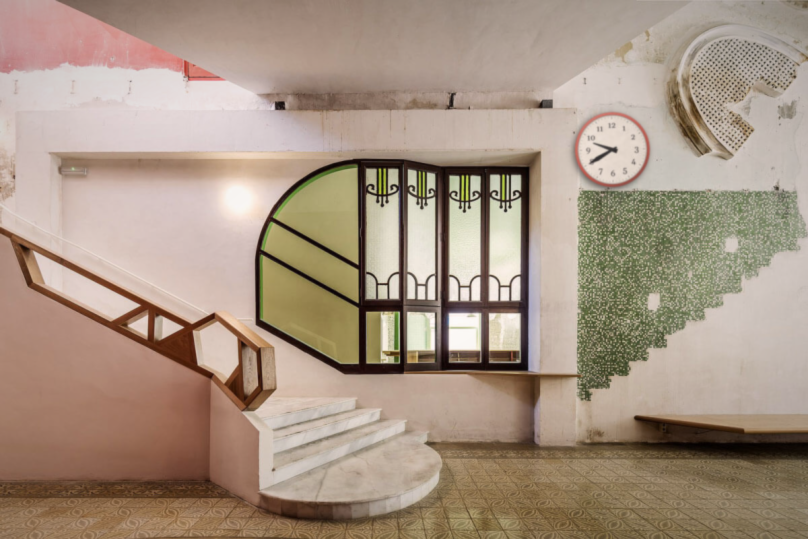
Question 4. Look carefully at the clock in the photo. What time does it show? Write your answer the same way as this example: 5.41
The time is 9.40
